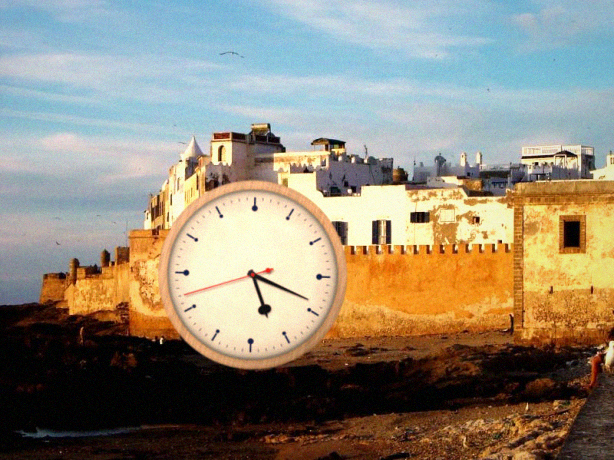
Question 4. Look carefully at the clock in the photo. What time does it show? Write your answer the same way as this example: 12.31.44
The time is 5.18.42
